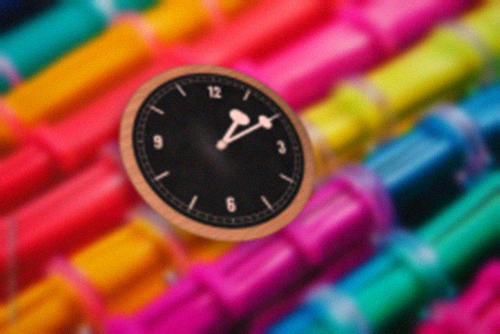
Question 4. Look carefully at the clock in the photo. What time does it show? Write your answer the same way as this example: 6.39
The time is 1.10
